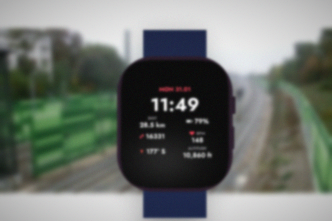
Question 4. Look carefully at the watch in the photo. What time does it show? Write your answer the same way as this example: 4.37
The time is 11.49
